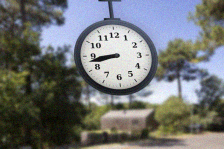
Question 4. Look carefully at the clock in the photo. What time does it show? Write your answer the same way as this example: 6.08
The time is 8.43
